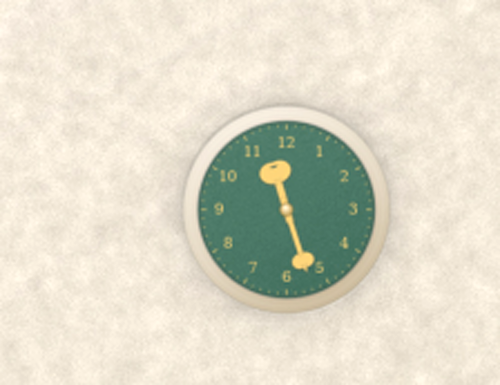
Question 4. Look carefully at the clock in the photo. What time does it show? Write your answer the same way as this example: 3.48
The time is 11.27
